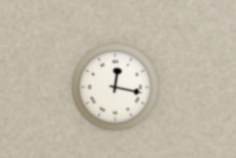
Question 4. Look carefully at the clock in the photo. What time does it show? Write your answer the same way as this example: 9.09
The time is 12.17
